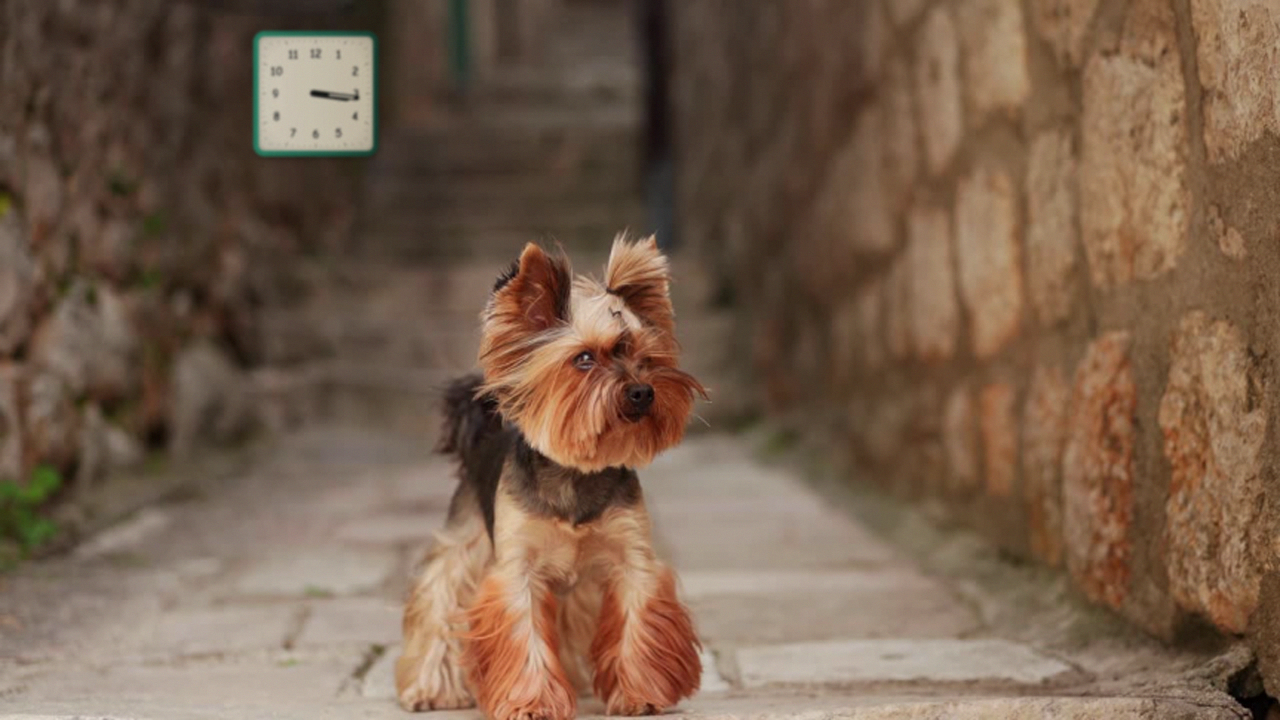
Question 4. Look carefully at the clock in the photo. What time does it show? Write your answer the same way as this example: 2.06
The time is 3.16
